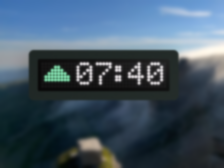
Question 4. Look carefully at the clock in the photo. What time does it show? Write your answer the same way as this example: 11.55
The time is 7.40
